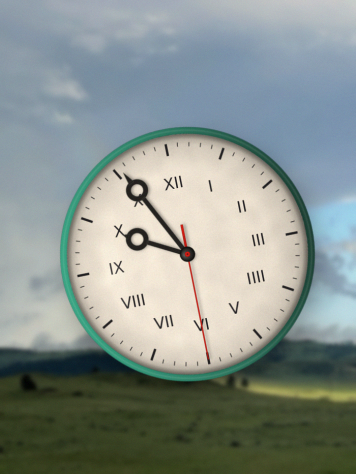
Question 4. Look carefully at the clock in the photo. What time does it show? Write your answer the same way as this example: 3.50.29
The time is 9.55.30
